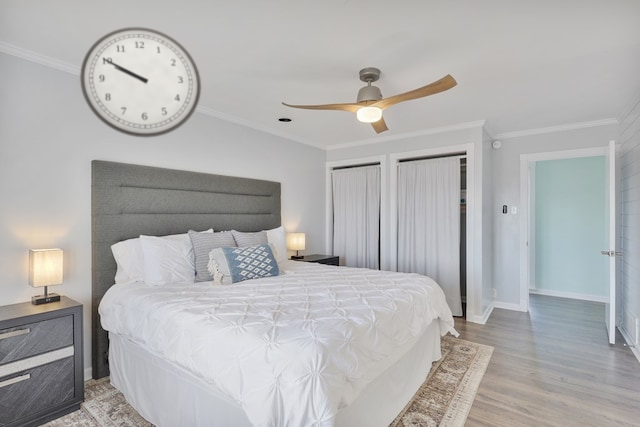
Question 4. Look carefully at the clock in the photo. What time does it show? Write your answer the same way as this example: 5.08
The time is 9.50
